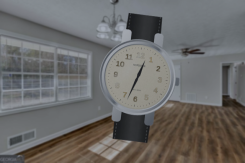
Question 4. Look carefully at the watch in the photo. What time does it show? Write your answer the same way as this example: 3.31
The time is 12.33
